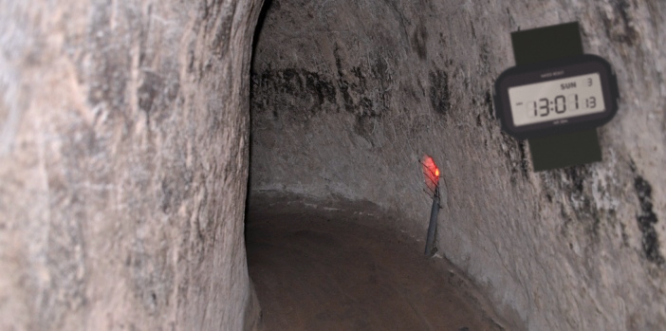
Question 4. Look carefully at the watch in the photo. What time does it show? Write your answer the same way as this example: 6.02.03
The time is 13.01.13
